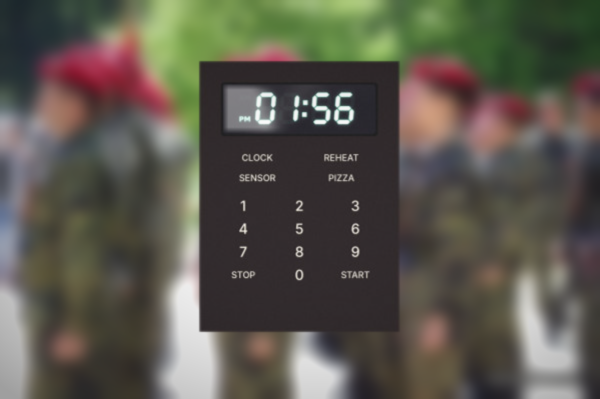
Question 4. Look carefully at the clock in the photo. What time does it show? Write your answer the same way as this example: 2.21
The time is 1.56
